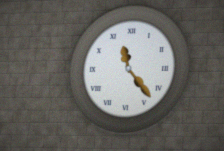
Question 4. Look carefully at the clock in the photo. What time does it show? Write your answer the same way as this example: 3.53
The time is 11.23
